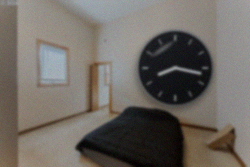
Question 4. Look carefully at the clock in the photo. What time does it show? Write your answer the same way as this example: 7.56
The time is 8.17
